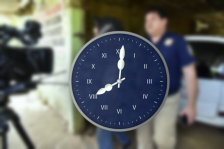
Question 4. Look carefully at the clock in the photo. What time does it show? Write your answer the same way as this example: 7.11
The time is 8.01
